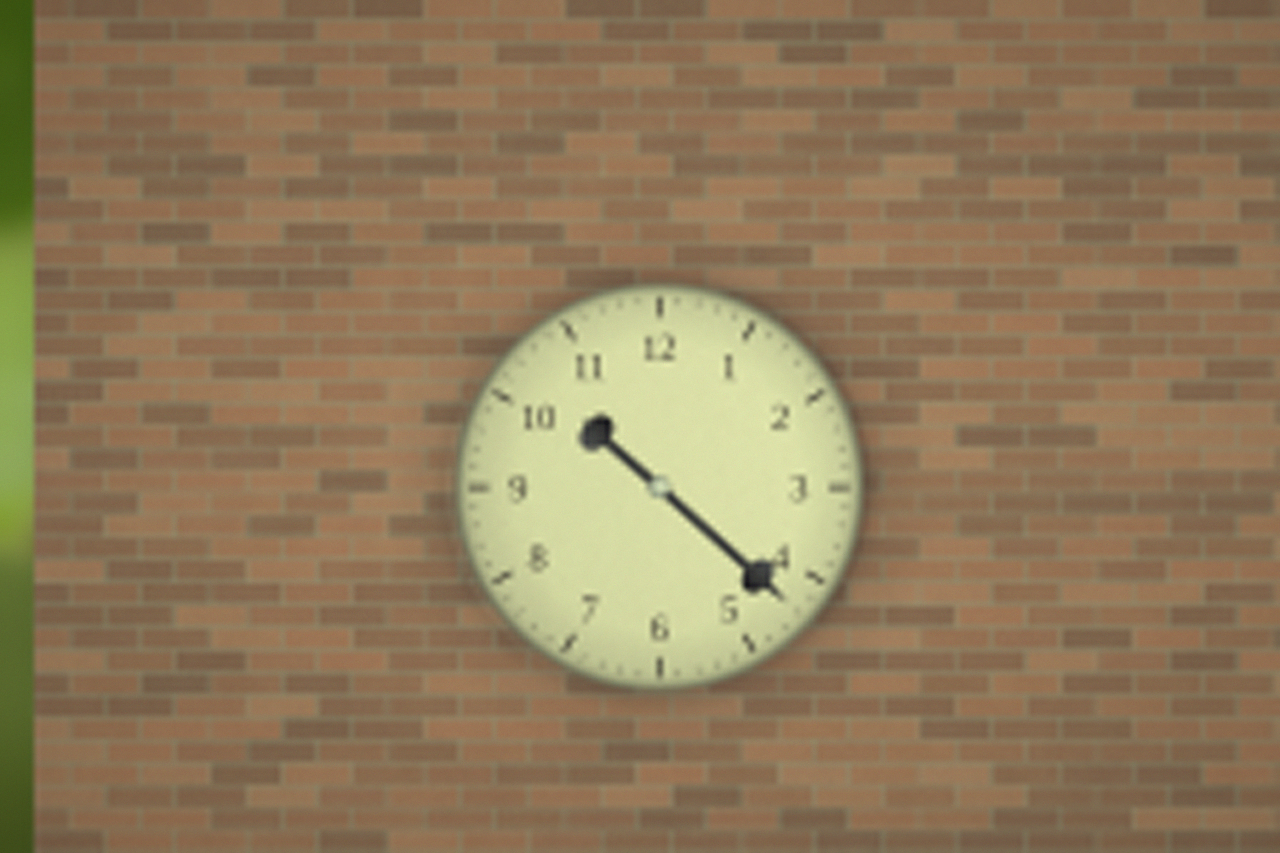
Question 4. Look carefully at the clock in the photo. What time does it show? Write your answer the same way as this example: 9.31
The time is 10.22
